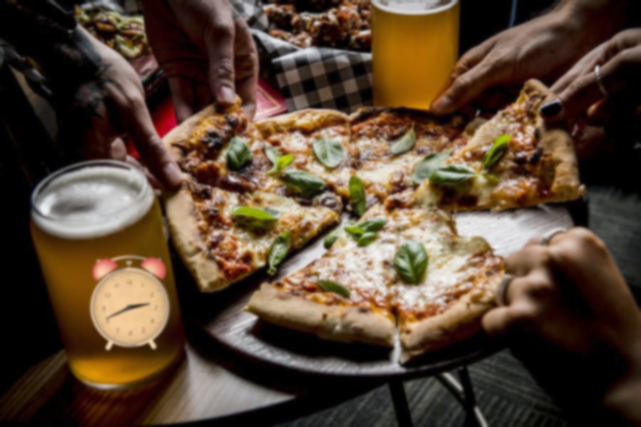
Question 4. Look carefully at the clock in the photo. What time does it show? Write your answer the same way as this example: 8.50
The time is 2.41
